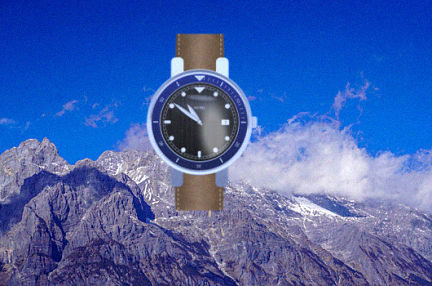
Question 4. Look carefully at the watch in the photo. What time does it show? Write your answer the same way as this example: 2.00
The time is 10.51
